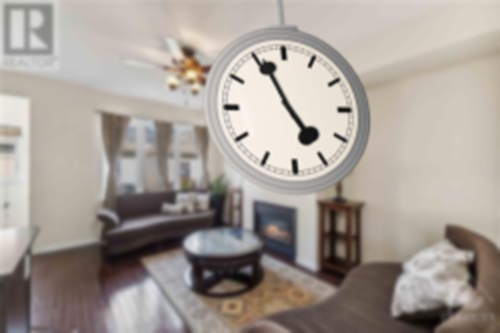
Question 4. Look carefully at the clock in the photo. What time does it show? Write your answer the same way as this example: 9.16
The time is 4.56
